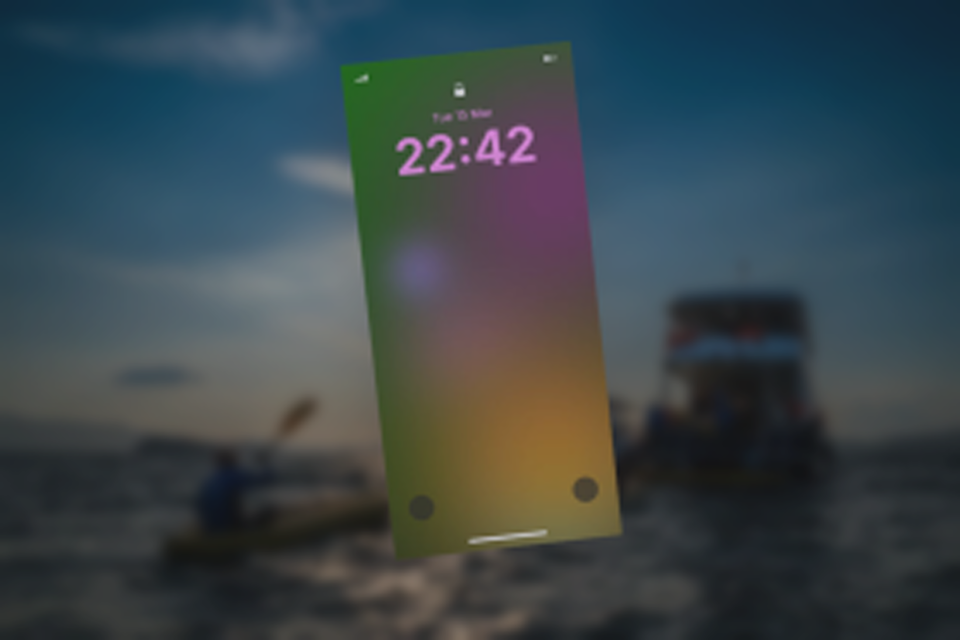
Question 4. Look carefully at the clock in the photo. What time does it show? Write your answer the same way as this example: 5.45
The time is 22.42
